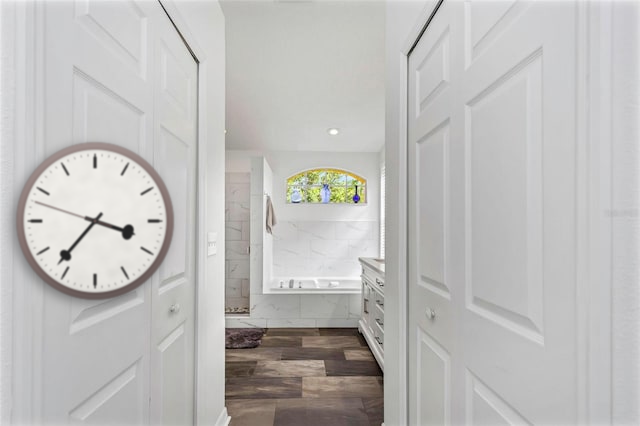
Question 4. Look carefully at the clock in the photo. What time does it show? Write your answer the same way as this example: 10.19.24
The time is 3.36.48
